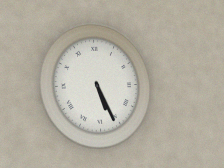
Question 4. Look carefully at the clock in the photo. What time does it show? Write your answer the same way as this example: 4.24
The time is 5.26
